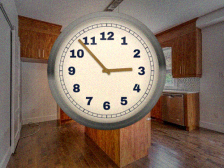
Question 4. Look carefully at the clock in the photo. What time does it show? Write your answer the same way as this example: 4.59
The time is 2.53
